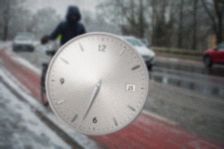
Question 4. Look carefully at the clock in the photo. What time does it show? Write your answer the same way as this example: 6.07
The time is 6.33
